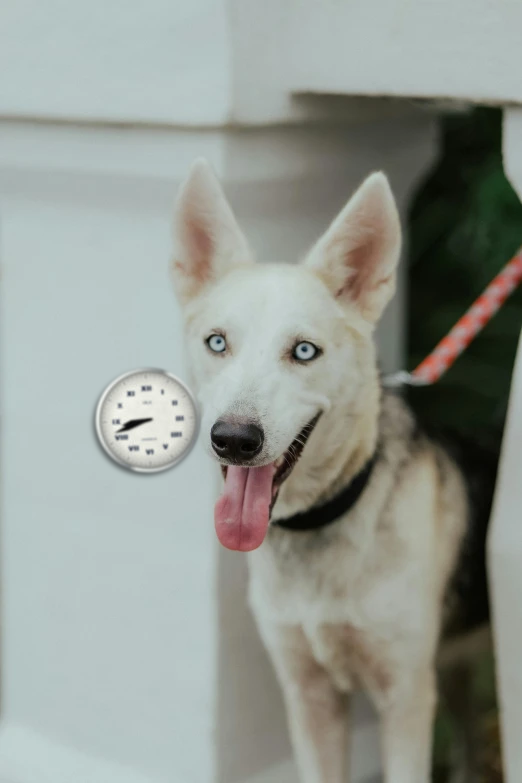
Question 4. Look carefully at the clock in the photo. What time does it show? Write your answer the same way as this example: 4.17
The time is 8.42
